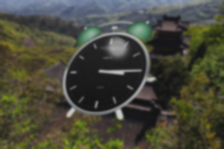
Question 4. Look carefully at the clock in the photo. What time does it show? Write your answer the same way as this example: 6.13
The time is 3.15
